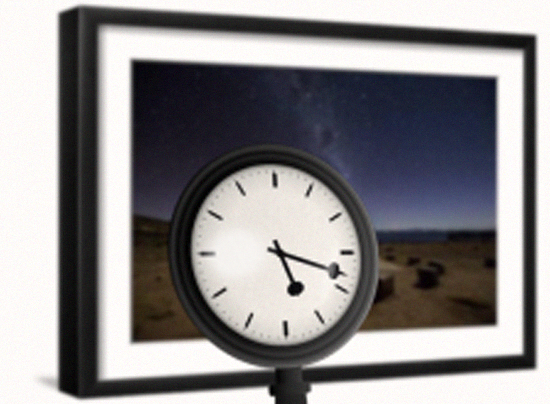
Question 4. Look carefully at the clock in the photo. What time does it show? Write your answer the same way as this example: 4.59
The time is 5.18
